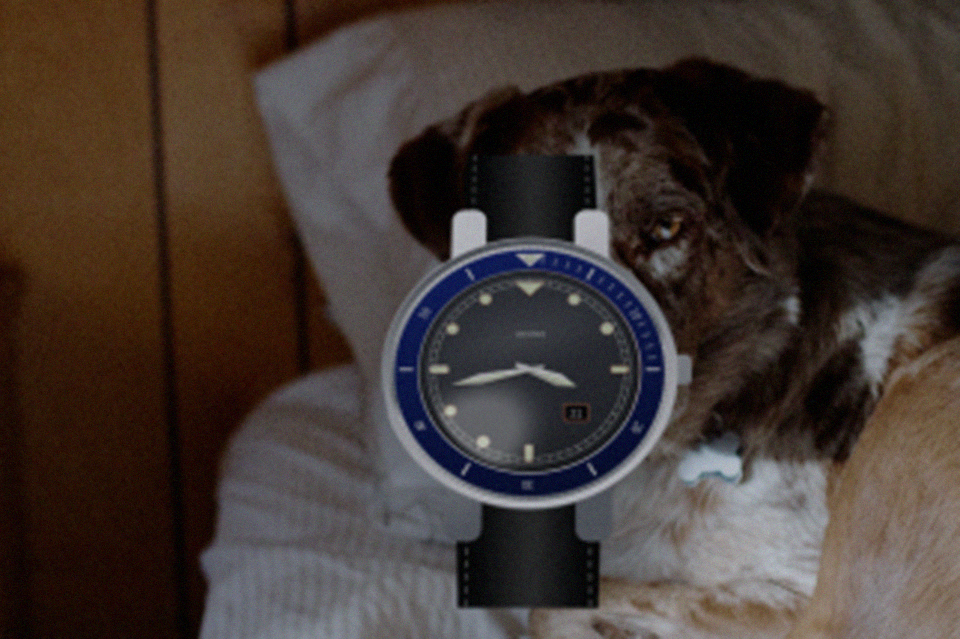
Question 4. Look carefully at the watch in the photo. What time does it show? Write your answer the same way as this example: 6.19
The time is 3.43
